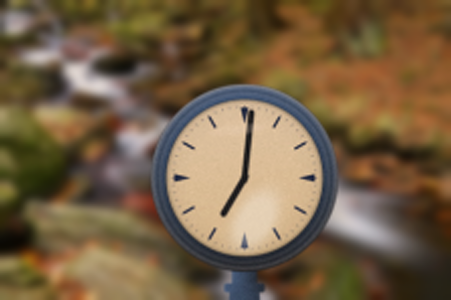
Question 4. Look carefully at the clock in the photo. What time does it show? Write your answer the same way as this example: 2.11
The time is 7.01
